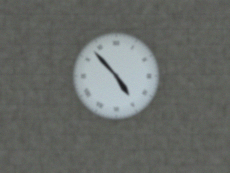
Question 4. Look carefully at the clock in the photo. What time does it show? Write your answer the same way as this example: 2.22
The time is 4.53
